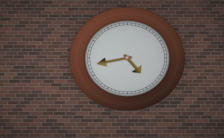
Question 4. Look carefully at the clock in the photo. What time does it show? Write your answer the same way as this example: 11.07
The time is 4.43
